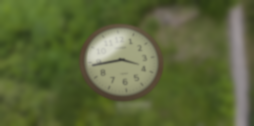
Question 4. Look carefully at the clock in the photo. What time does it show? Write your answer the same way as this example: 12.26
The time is 3.44
